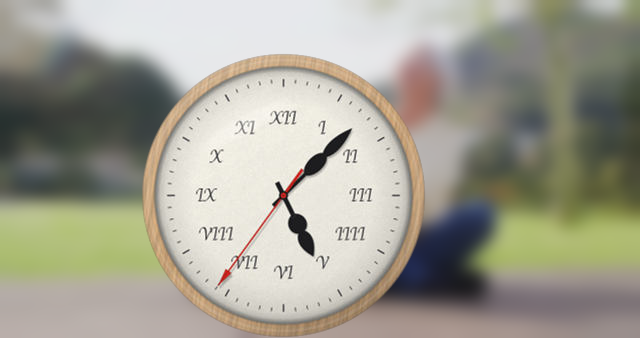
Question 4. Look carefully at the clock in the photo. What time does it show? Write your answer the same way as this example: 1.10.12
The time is 5.07.36
